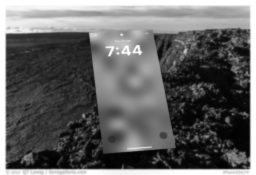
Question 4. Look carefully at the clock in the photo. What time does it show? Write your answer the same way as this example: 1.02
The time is 7.44
